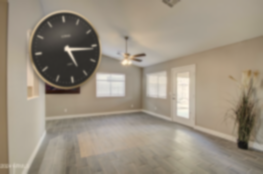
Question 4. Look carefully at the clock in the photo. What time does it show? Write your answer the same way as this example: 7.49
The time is 5.16
